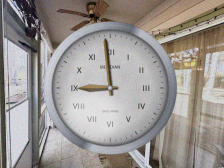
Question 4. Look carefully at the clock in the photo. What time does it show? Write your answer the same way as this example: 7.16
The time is 8.59
